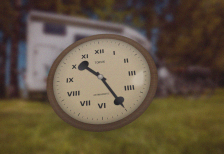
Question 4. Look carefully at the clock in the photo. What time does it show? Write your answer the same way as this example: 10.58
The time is 10.25
